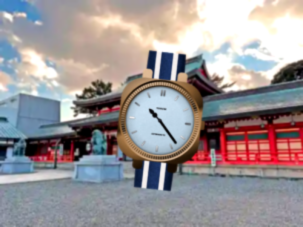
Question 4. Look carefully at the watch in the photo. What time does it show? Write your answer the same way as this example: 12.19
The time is 10.23
